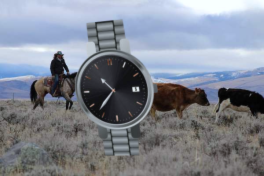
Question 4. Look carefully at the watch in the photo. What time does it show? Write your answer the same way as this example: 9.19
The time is 10.37
